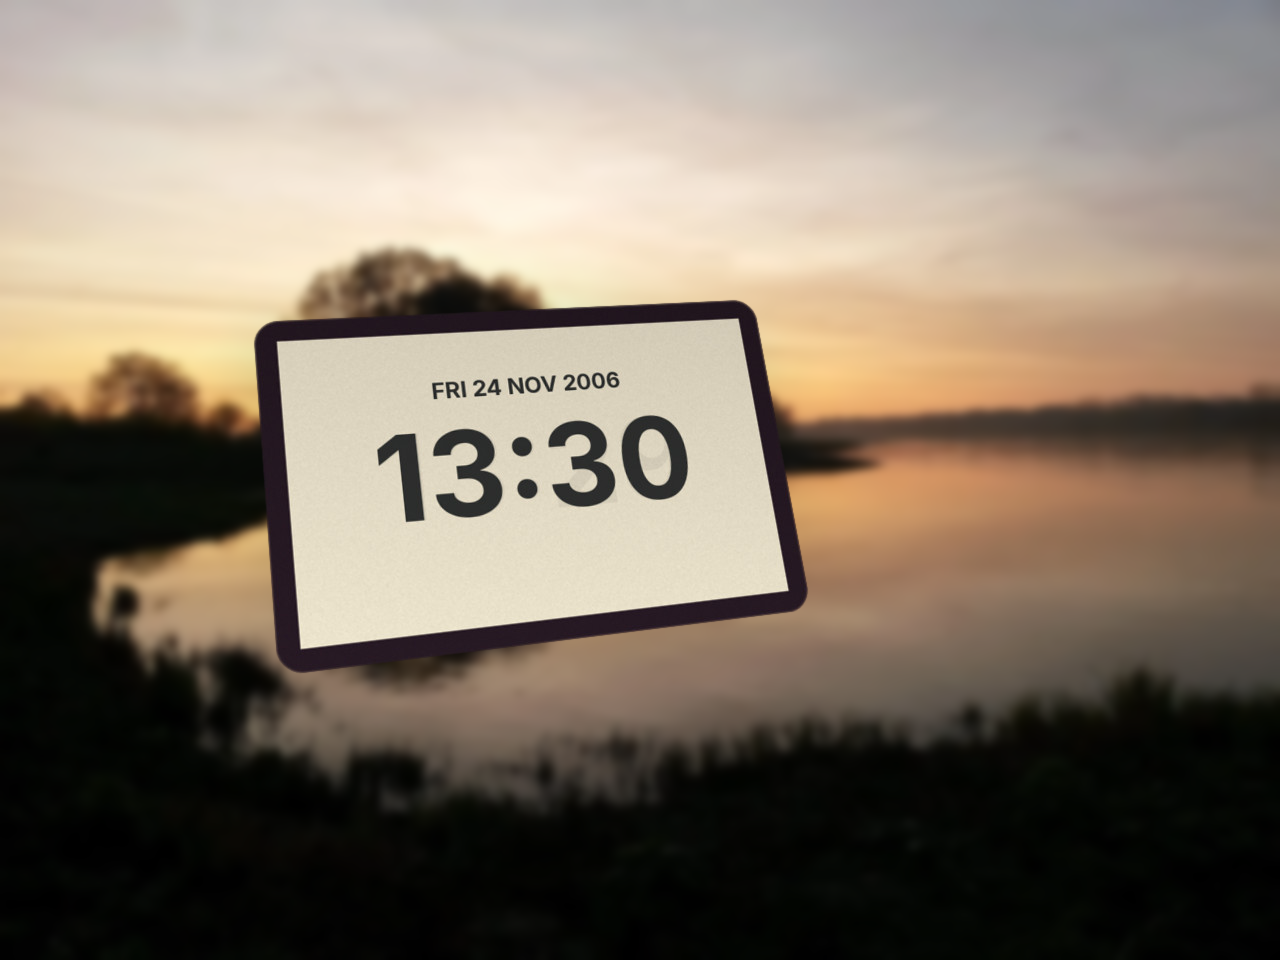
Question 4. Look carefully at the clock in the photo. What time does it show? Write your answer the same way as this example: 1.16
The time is 13.30
